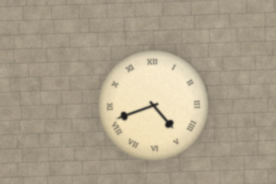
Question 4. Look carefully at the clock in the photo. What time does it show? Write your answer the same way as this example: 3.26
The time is 4.42
